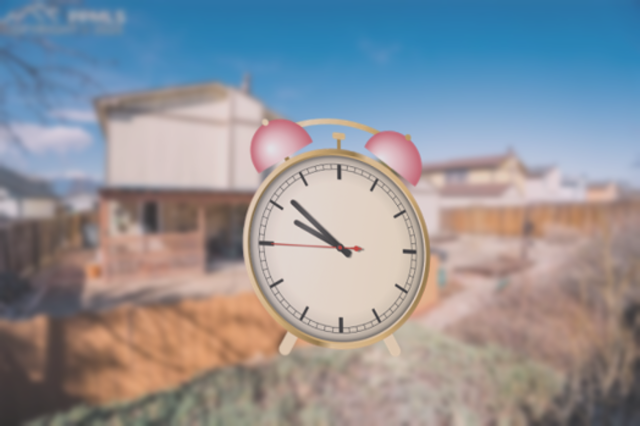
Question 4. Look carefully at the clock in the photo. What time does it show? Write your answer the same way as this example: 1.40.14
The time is 9.51.45
